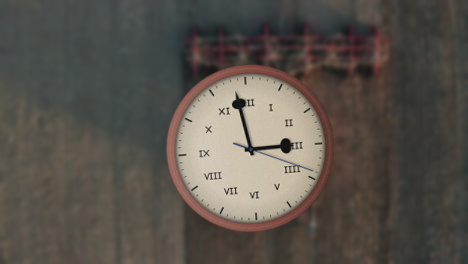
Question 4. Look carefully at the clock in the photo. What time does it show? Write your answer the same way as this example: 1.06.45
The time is 2.58.19
